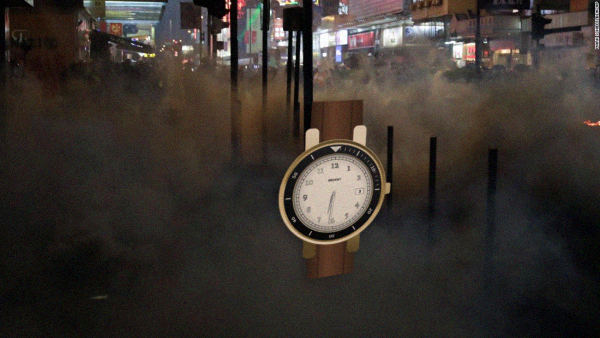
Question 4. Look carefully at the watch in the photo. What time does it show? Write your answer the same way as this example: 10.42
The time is 6.31
